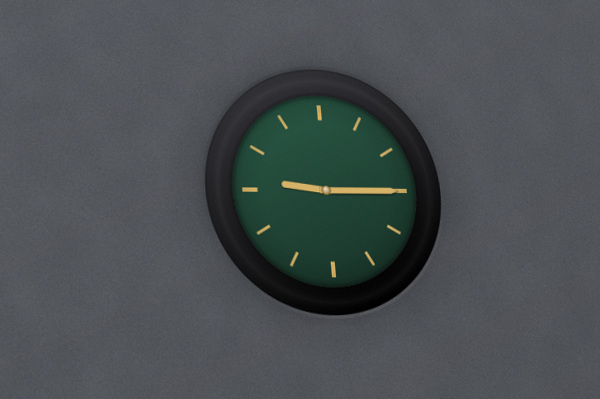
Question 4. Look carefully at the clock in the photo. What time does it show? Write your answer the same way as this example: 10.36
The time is 9.15
